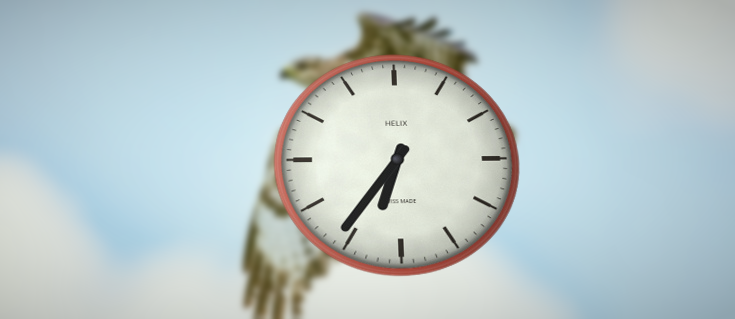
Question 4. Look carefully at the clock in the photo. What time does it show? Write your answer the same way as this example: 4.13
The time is 6.36
